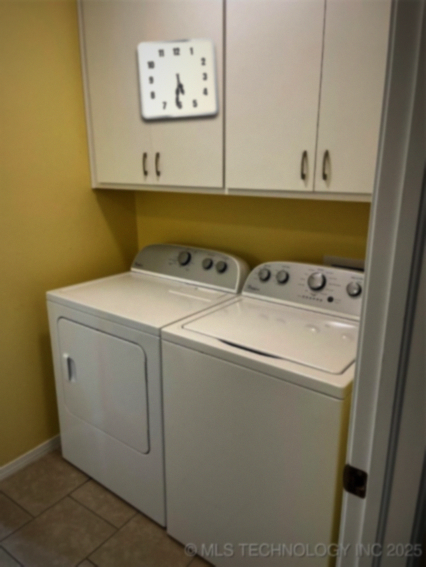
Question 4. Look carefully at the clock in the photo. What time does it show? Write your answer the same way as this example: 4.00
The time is 5.31
